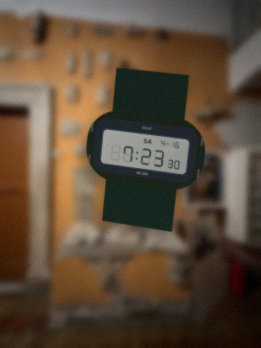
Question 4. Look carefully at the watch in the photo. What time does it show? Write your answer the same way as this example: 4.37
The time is 7.23
